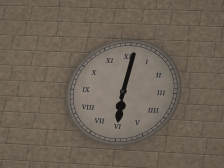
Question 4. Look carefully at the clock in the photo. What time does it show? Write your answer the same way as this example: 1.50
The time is 6.01
